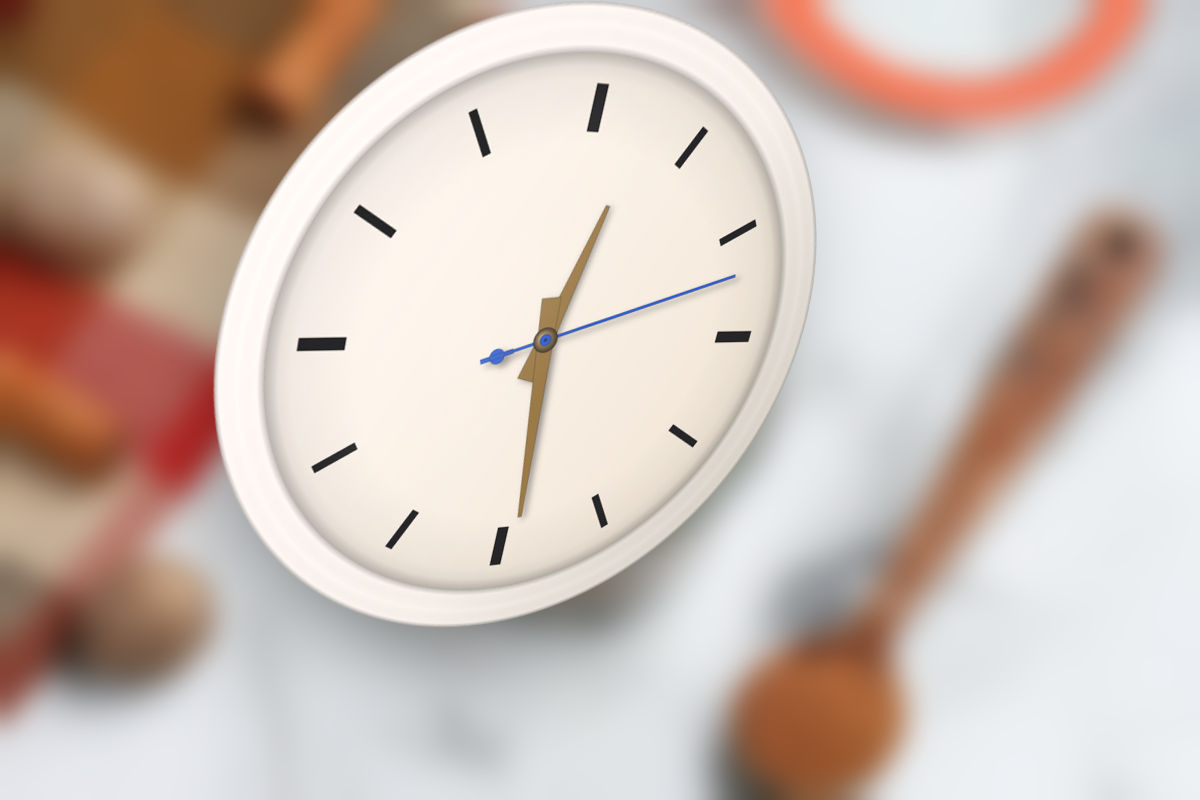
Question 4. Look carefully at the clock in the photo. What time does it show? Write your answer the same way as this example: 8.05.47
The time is 12.29.12
